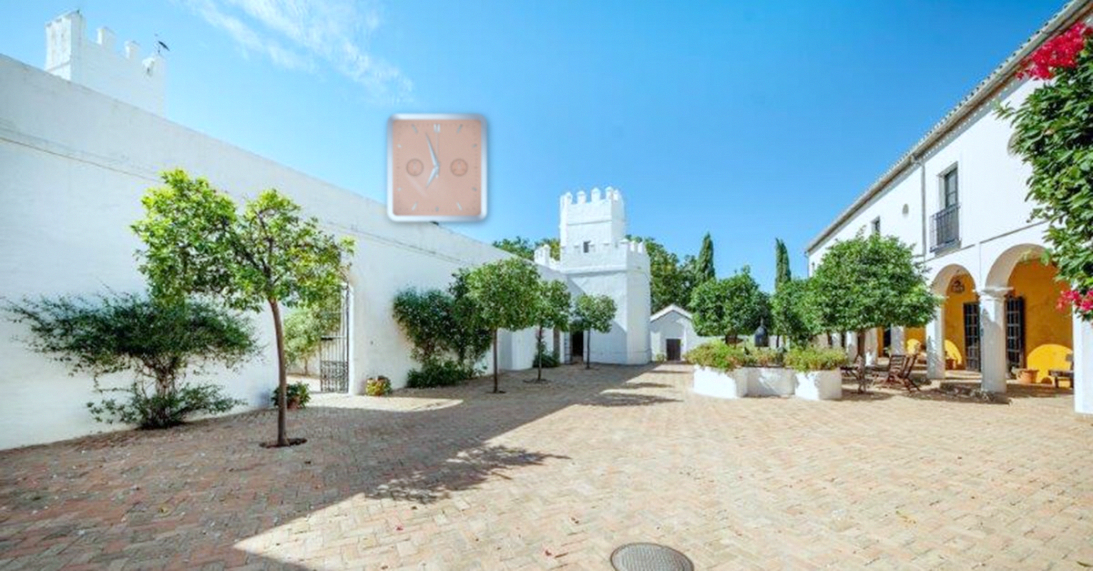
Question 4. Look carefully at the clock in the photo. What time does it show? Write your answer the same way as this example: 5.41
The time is 6.57
